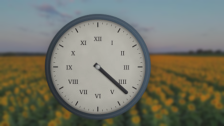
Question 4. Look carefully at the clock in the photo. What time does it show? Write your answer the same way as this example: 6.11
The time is 4.22
